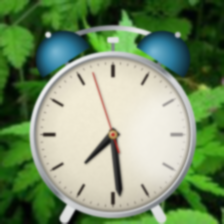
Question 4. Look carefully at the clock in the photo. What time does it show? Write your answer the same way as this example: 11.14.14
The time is 7.28.57
